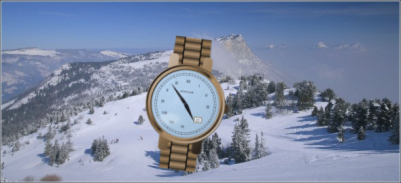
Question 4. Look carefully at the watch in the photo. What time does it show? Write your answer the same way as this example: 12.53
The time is 4.53
